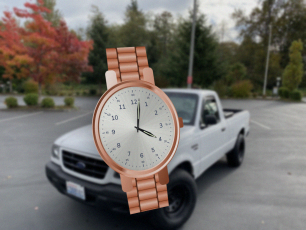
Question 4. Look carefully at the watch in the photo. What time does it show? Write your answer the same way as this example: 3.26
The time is 4.02
